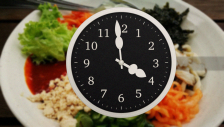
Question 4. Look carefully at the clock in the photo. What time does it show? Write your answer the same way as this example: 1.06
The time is 3.59
